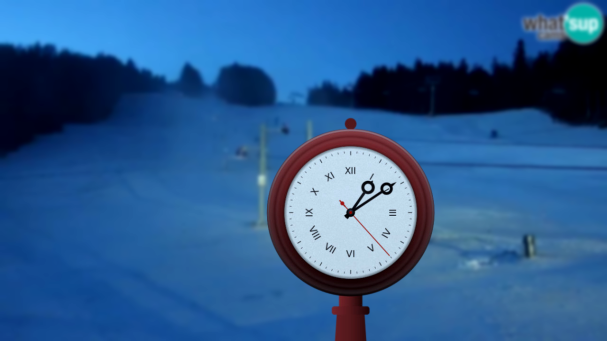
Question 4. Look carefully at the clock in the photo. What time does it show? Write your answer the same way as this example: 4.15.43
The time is 1.09.23
